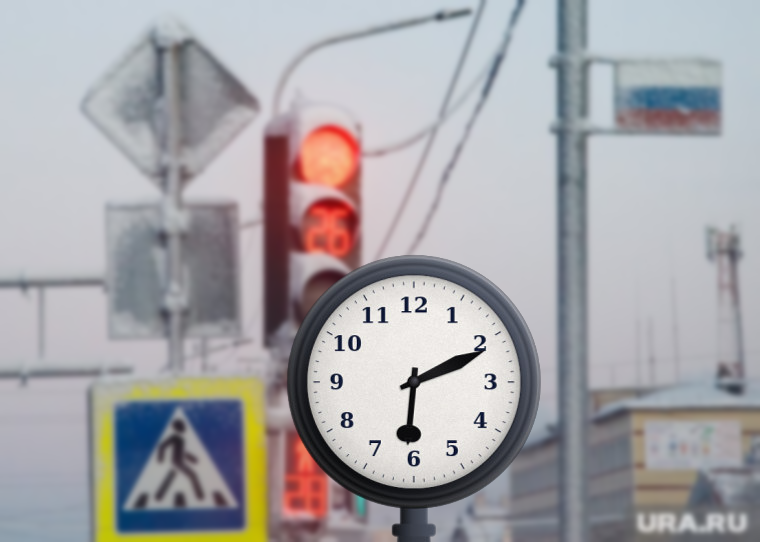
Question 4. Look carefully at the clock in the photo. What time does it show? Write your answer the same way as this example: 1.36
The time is 6.11
